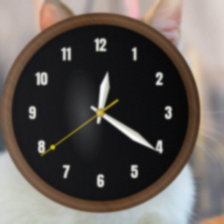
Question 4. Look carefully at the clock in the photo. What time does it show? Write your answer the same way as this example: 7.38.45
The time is 12.20.39
